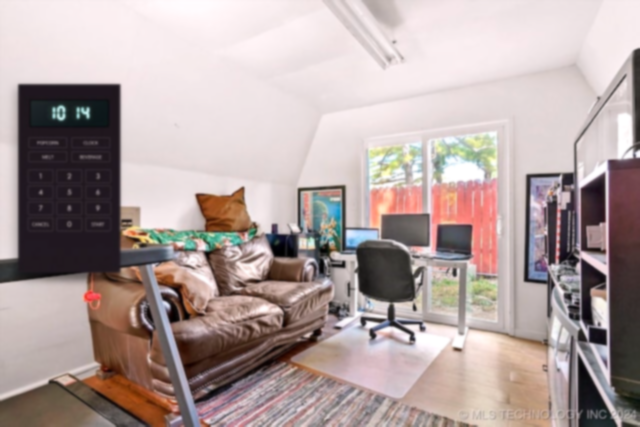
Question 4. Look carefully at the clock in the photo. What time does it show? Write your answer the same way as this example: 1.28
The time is 10.14
